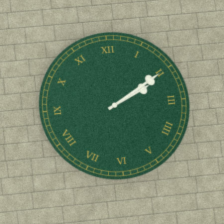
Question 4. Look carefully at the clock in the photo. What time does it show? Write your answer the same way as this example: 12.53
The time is 2.10
